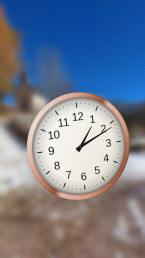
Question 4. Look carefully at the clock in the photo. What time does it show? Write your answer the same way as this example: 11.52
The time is 1.11
